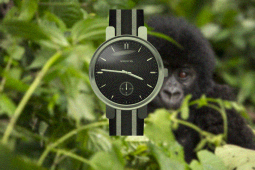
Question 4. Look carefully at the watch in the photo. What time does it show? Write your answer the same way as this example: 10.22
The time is 3.46
